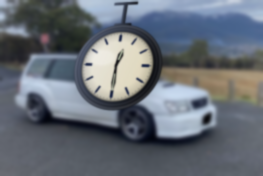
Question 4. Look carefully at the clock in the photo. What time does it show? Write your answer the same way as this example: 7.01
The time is 12.30
